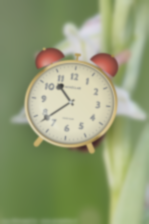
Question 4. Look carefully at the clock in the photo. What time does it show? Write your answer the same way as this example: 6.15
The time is 10.38
